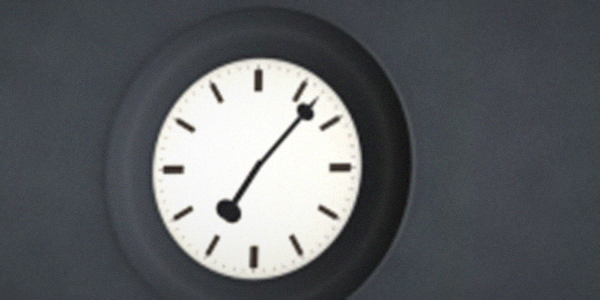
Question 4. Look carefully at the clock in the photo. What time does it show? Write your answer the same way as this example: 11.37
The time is 7.07
